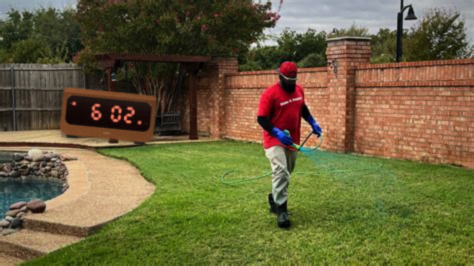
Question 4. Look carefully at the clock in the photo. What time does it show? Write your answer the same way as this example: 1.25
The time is 6.02
